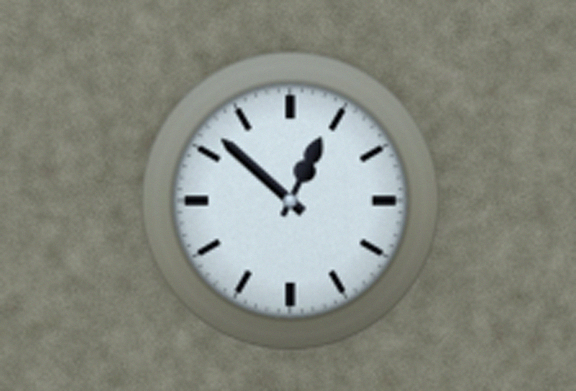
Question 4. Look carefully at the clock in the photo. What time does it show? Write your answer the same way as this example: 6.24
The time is 12.52
